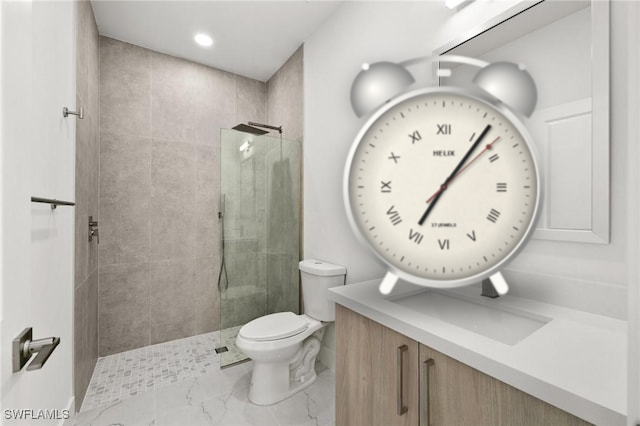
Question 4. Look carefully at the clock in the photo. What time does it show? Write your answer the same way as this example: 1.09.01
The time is 7.06.08
